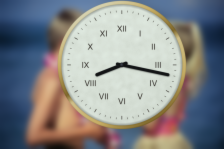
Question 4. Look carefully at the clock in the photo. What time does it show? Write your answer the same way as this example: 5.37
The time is 8.17
